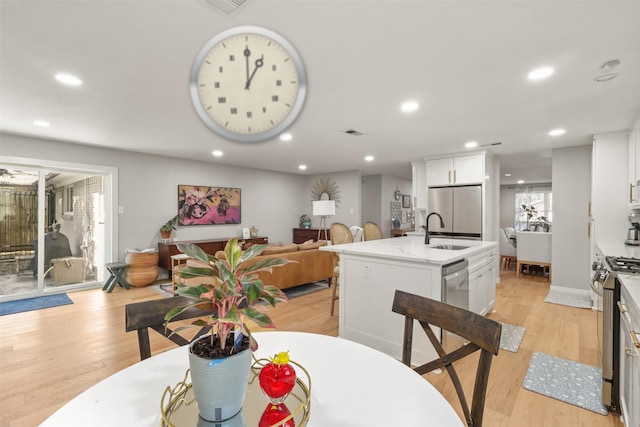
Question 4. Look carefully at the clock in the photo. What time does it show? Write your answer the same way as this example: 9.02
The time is 1.00
